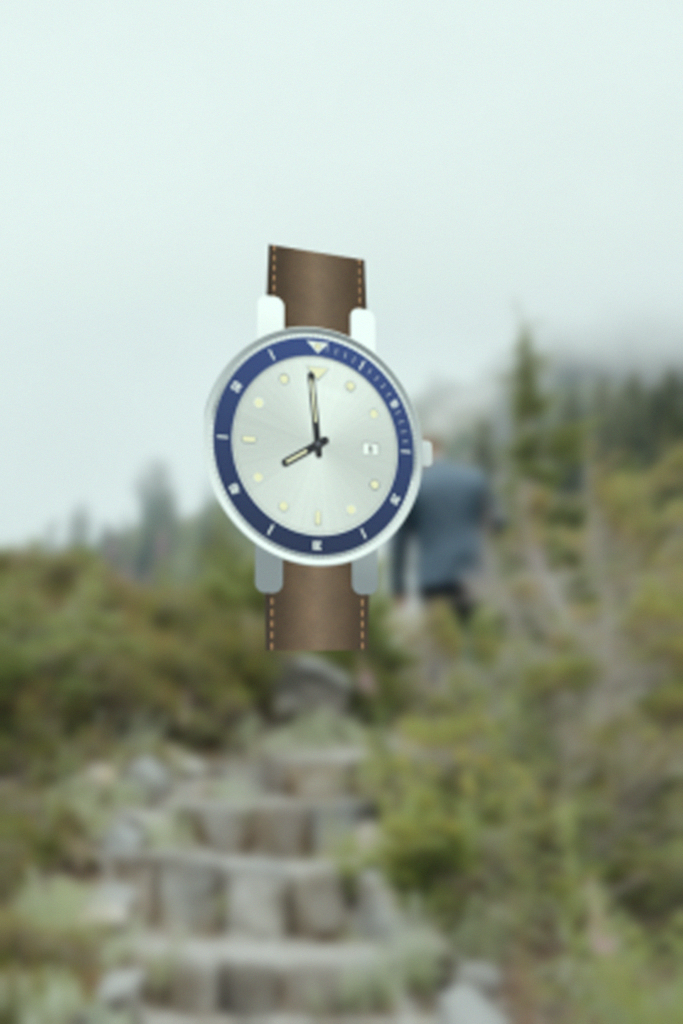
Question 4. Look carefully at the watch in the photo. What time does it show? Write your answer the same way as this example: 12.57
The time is 7.59
